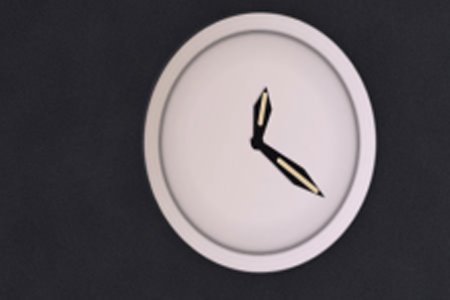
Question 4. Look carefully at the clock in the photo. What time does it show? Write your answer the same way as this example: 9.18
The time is 12.21
